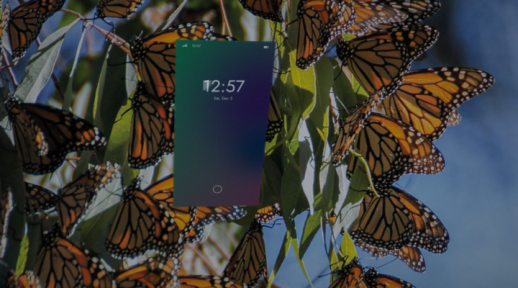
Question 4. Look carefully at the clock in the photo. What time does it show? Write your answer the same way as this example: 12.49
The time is 12.57
